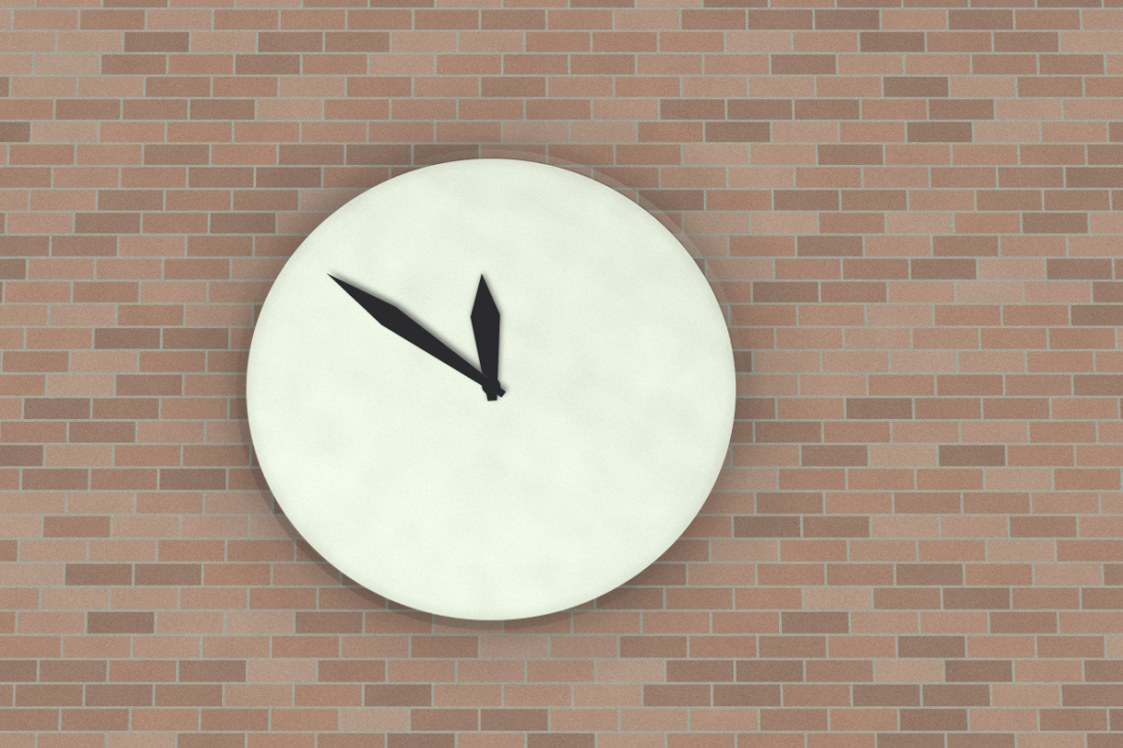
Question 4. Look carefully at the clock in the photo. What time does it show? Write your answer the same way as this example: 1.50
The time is 11.51
